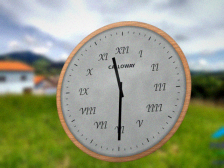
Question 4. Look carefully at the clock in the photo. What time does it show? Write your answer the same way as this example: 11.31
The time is 11.30
